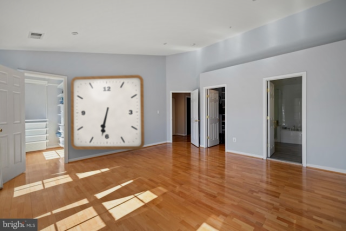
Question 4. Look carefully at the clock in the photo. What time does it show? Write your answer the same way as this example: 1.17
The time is 6.32
